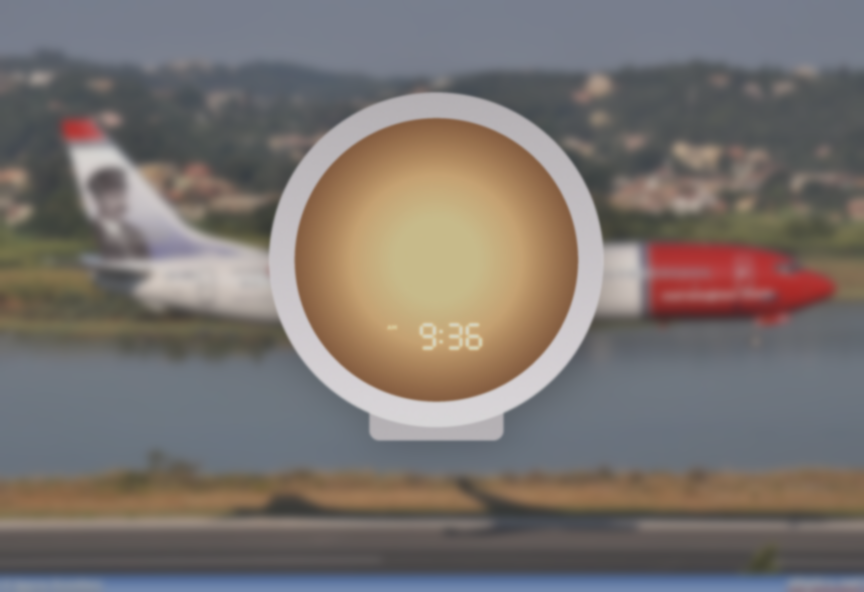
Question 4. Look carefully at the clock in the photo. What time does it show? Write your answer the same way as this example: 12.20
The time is 9.36
